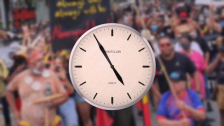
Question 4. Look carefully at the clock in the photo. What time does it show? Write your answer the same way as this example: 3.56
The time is 4.55
